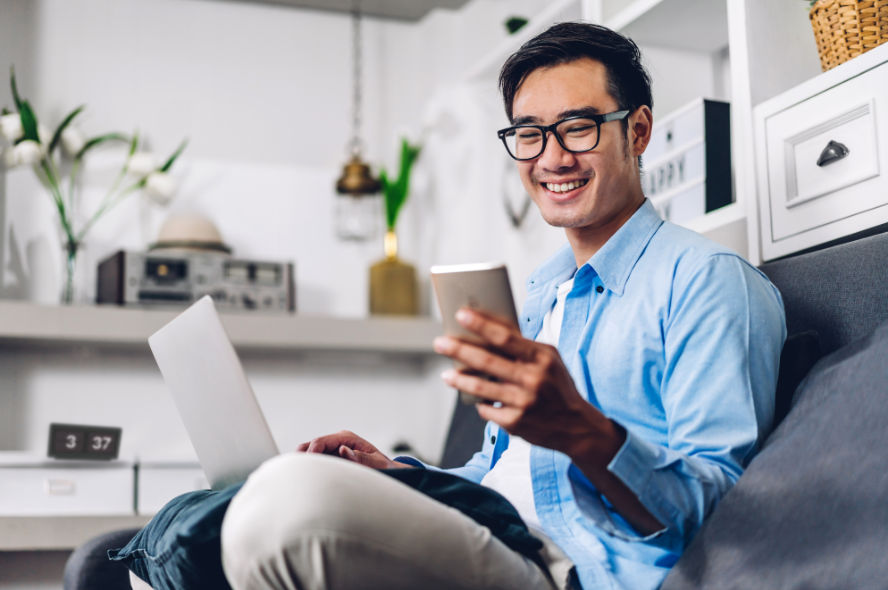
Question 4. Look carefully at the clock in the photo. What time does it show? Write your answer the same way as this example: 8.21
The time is 3.37
